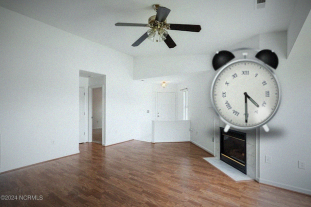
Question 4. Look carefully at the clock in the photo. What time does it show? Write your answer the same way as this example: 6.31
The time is 4.30
